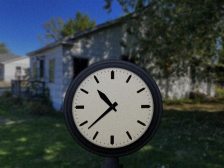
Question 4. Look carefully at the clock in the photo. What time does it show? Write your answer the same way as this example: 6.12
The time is 10.38
